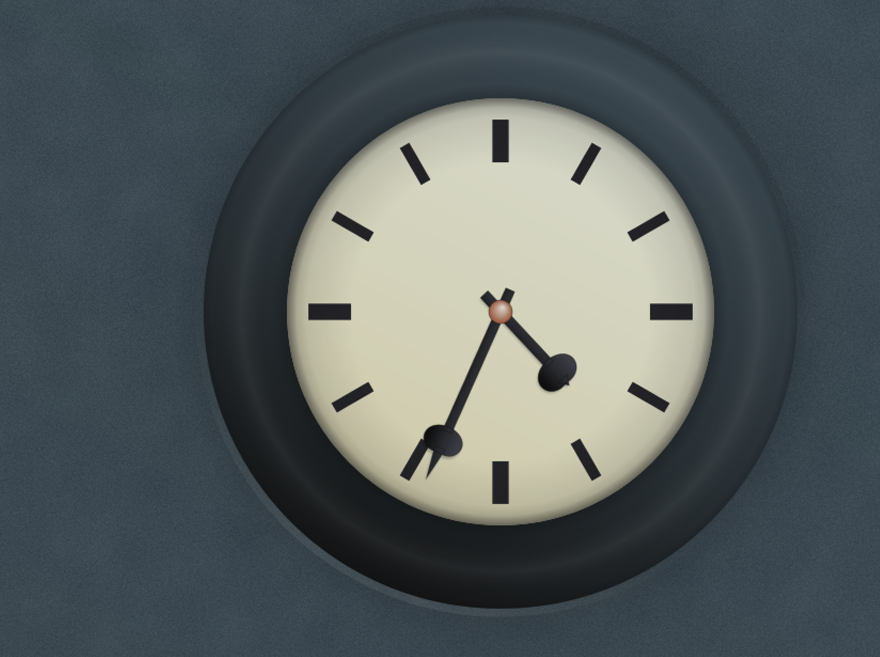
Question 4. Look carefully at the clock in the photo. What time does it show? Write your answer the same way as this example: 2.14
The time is 4.34
